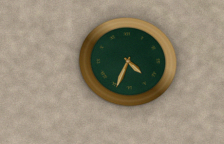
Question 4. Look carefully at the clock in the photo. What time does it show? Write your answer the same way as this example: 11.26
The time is 4.34
